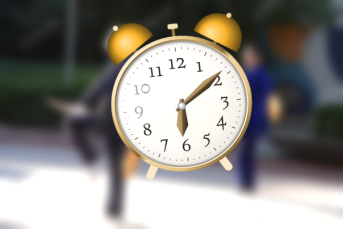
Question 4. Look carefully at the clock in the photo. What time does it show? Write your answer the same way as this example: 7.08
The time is 6.09
